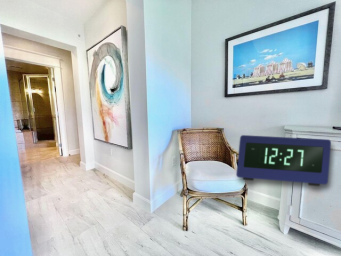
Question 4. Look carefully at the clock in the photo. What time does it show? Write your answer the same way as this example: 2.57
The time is 12.27
